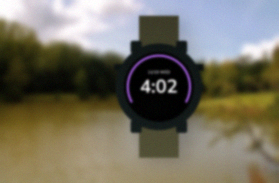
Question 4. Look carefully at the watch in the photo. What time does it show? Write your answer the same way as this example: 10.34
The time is 4.02
